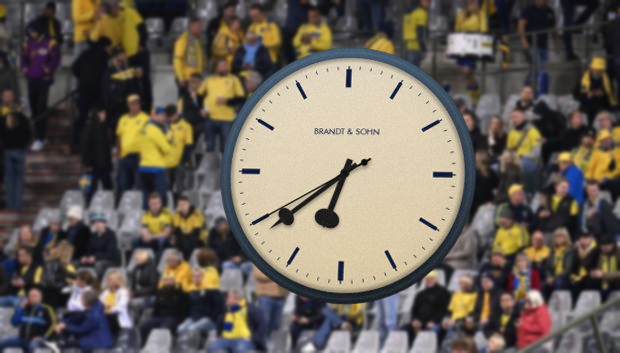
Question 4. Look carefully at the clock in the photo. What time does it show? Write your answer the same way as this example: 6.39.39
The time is 6.38.40
